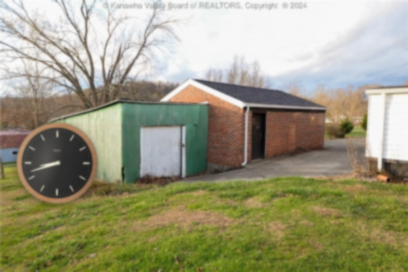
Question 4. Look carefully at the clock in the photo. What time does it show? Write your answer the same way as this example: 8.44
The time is 8.42
